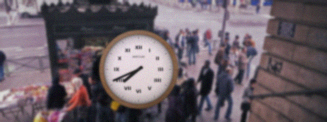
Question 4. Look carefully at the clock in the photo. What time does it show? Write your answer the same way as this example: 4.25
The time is 7.41
